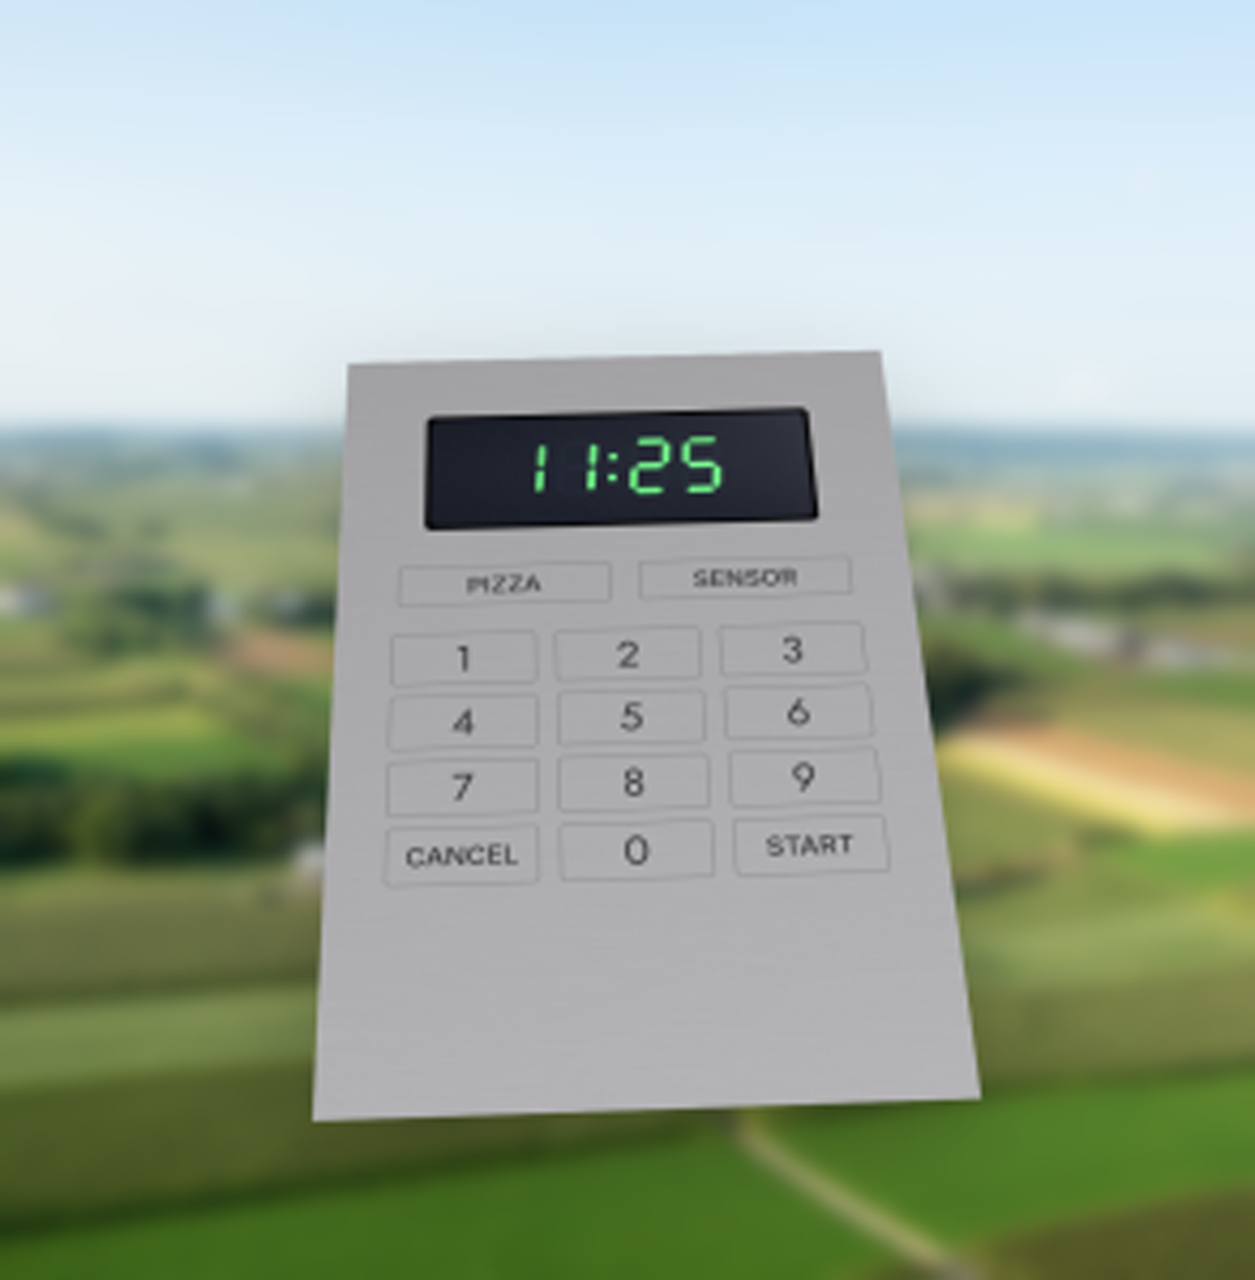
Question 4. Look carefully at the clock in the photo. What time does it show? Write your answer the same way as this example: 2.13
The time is 11.25
